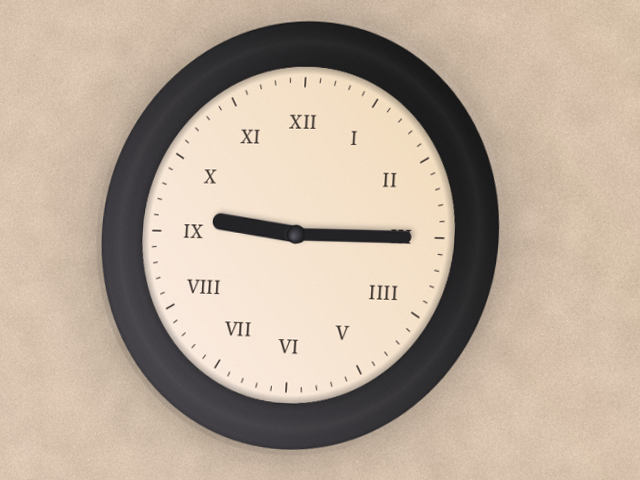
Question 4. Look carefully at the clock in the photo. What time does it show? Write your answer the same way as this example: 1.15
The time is 9.15
